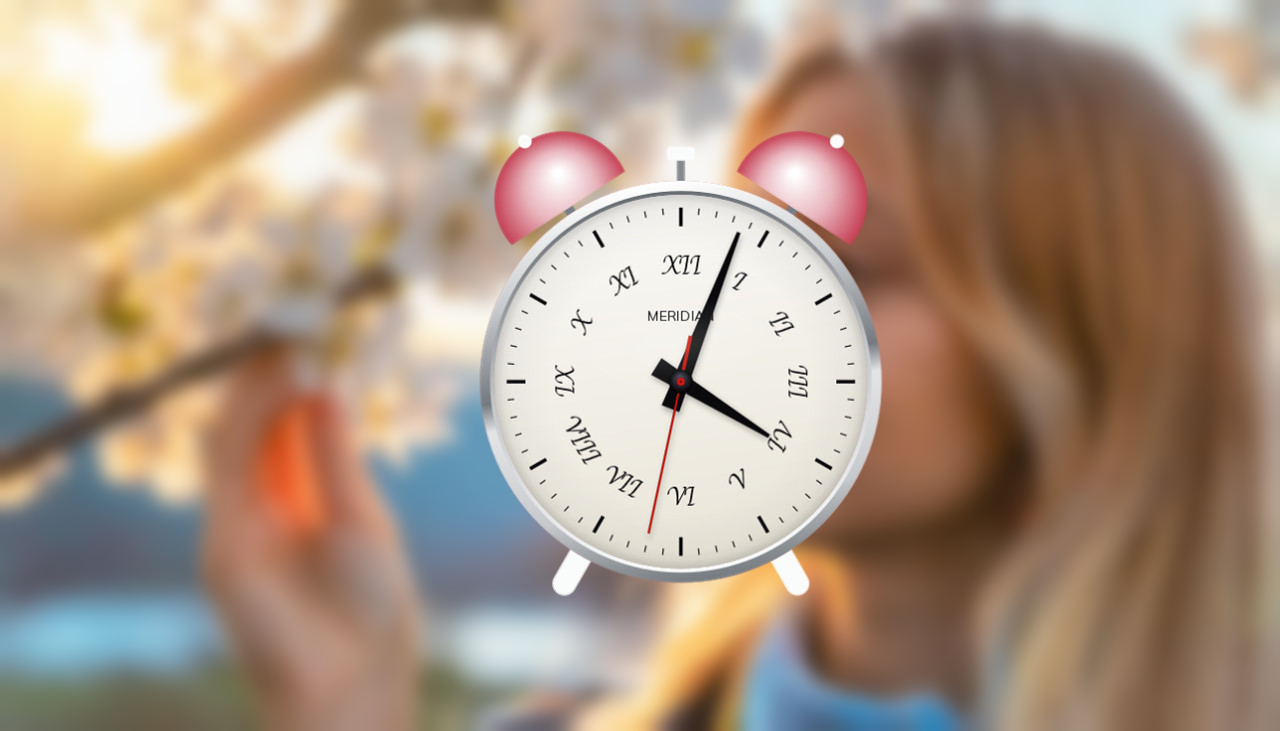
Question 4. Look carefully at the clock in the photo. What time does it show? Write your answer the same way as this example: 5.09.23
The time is 4.03.32
